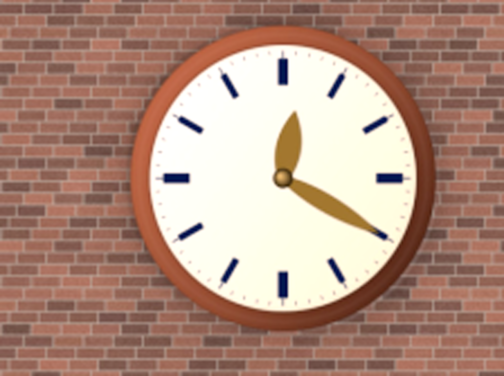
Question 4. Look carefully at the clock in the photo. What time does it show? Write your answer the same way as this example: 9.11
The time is 12.20
